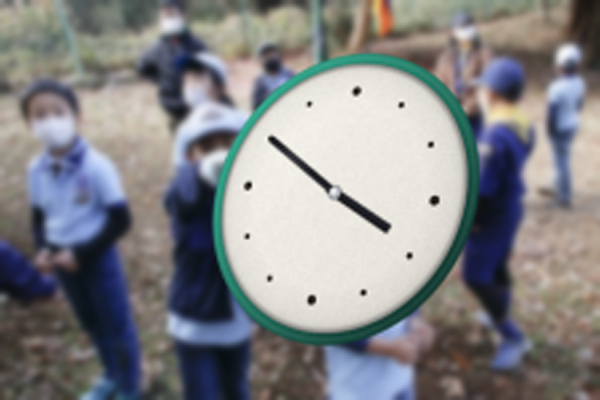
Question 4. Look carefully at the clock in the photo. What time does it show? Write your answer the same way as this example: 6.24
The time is 3.50
